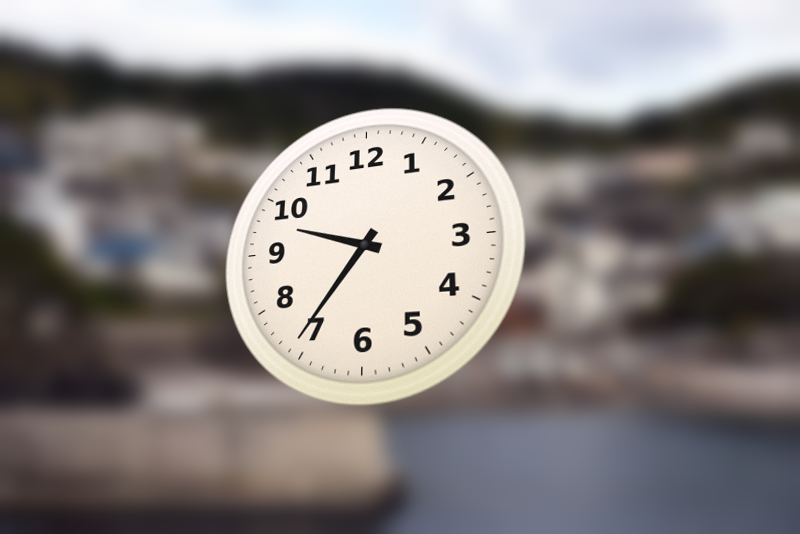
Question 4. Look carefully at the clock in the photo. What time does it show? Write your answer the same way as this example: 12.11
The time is 9.36
